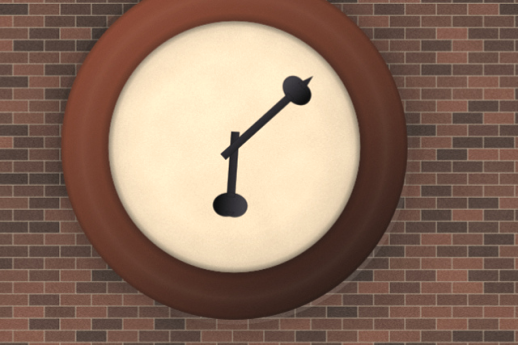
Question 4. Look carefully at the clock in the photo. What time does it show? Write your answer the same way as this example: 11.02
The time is 6.08
